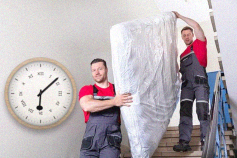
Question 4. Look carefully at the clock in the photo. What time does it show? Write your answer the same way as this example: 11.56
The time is 6.08
